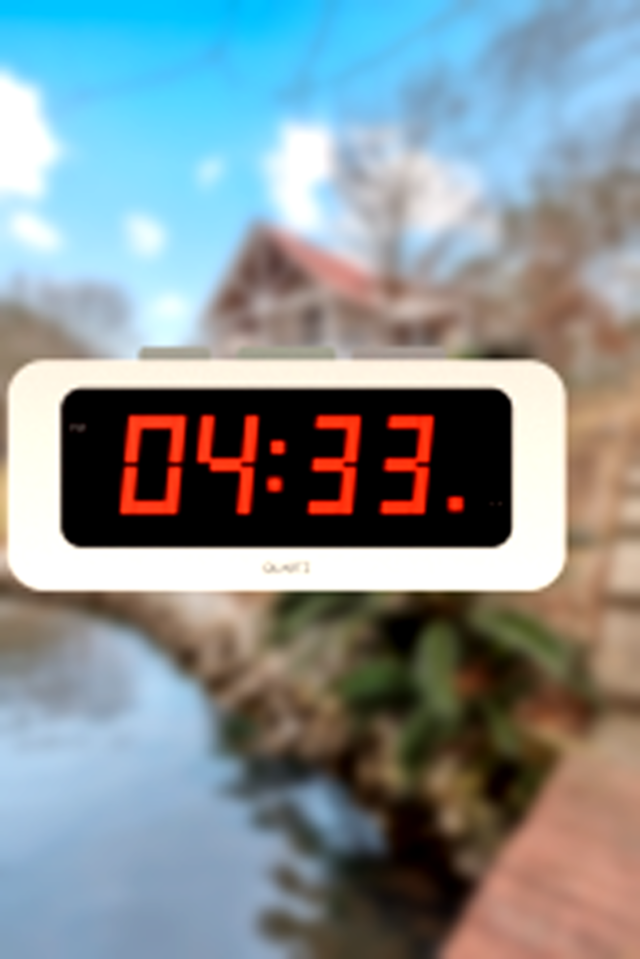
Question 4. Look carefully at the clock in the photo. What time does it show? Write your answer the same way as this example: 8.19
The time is 4.33
